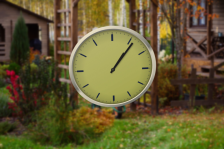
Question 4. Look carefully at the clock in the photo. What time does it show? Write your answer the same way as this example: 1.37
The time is 1.06
